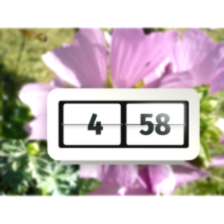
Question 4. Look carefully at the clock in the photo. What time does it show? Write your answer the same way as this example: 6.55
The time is 4.58
